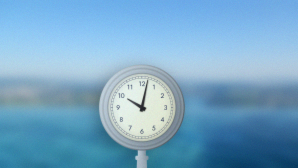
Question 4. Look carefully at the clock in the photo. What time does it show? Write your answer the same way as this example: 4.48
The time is 10.02
